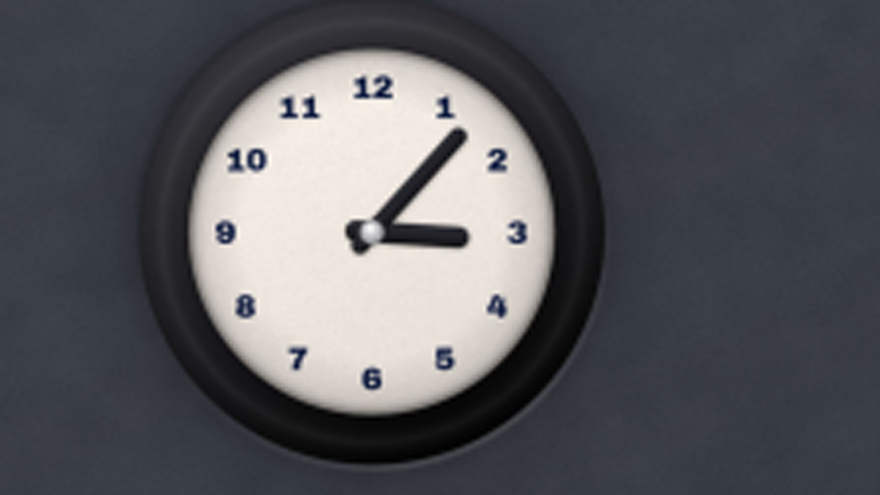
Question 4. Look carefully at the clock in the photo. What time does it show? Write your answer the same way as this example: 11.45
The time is 3.07
